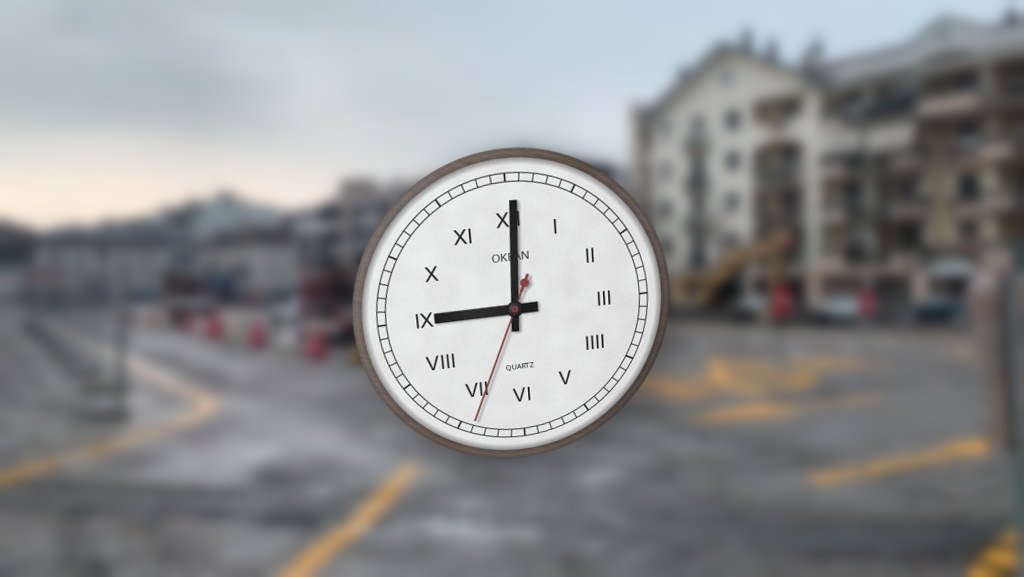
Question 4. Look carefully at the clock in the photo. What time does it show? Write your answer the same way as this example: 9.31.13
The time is 9.00.34
